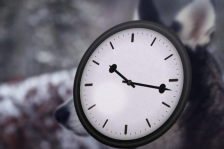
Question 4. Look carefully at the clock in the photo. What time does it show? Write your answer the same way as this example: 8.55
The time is 10.17
